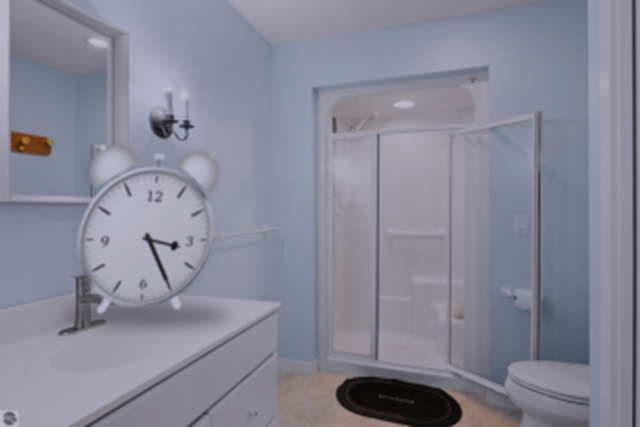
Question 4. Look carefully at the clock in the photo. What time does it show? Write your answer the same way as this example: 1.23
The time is 3.25
